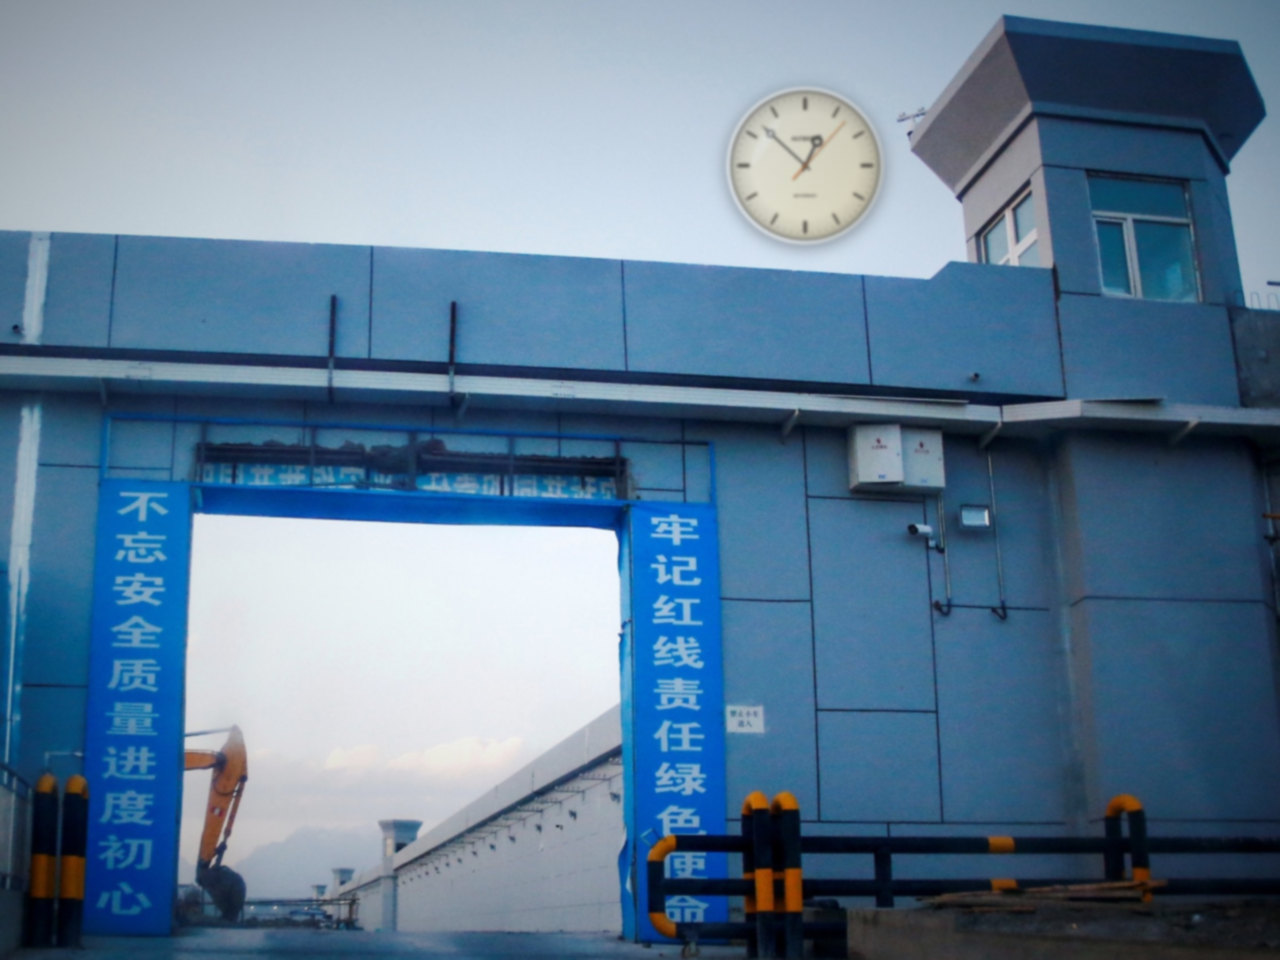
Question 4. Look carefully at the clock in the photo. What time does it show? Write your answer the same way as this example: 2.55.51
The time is 12.52.07
